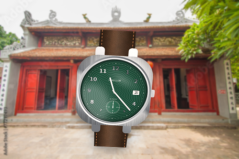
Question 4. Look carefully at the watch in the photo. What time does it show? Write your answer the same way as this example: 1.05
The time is 11.23
